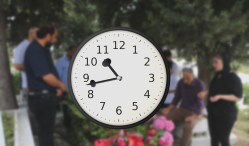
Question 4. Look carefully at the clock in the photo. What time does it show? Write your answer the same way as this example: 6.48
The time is 10.43
